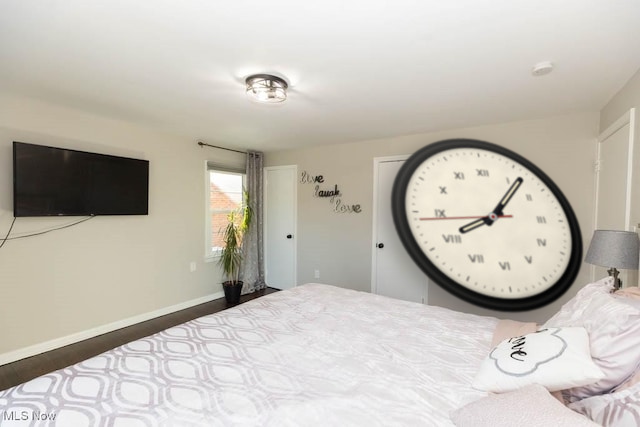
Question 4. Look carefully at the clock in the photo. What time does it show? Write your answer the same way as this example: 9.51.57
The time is 8.06.44
